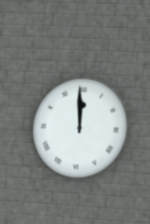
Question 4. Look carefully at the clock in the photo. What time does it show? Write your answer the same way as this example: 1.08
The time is 11.59
